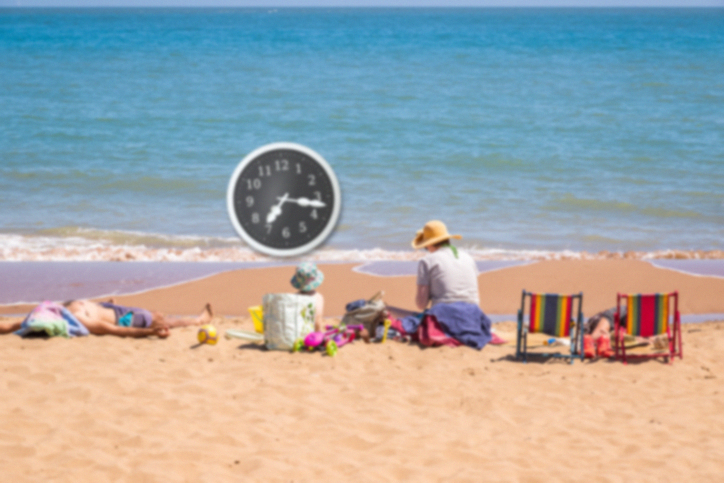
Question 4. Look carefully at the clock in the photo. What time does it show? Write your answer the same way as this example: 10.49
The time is 7.17
